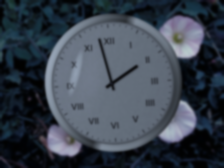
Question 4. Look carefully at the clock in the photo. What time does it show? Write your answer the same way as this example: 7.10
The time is 1.58
